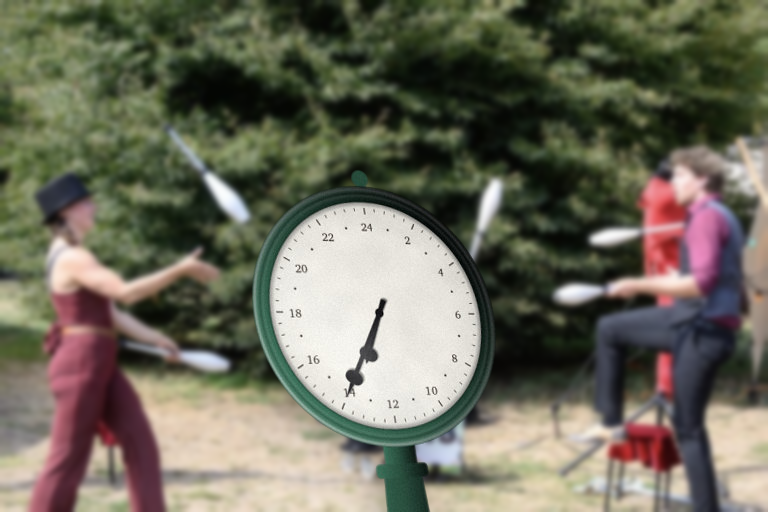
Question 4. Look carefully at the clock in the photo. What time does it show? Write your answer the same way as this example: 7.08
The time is 13.35
